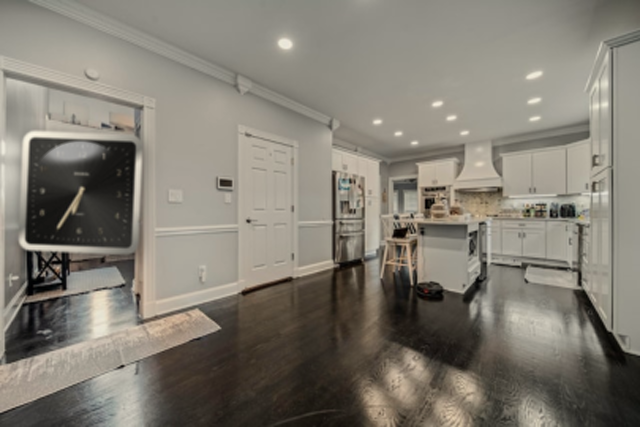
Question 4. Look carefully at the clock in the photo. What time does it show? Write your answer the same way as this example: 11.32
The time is 6.35
